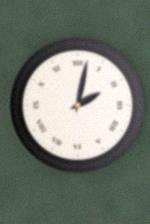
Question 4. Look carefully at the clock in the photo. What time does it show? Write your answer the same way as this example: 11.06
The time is 2.02
